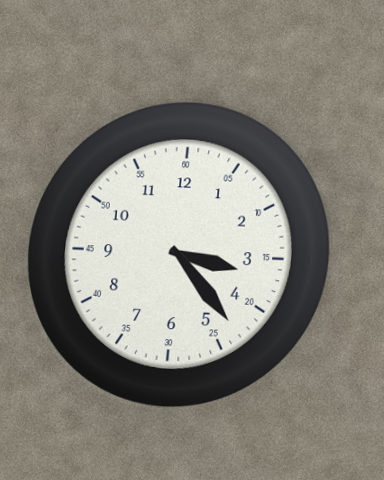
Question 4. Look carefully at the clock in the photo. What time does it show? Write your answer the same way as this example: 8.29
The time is 3.23
